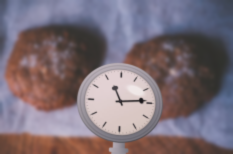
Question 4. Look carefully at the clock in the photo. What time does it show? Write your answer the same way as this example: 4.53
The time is 11.14
